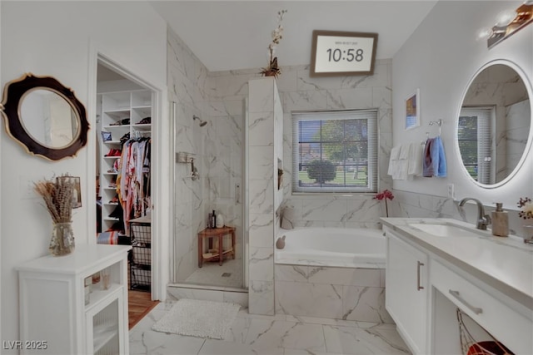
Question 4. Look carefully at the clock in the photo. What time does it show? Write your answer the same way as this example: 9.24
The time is 10.58
